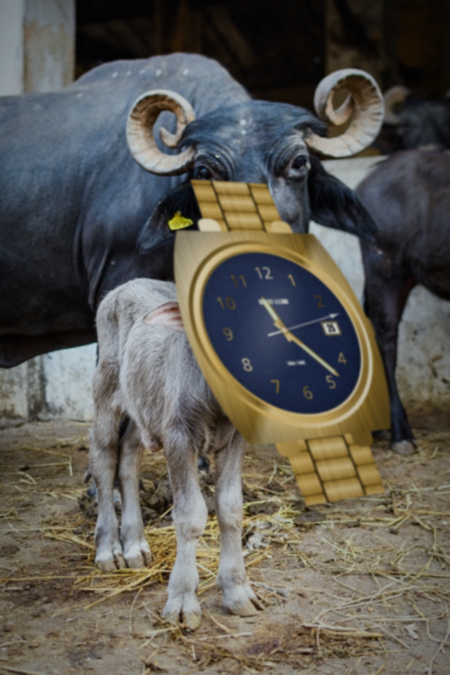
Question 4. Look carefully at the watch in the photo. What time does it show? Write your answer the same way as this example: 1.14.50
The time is 11.23.13
